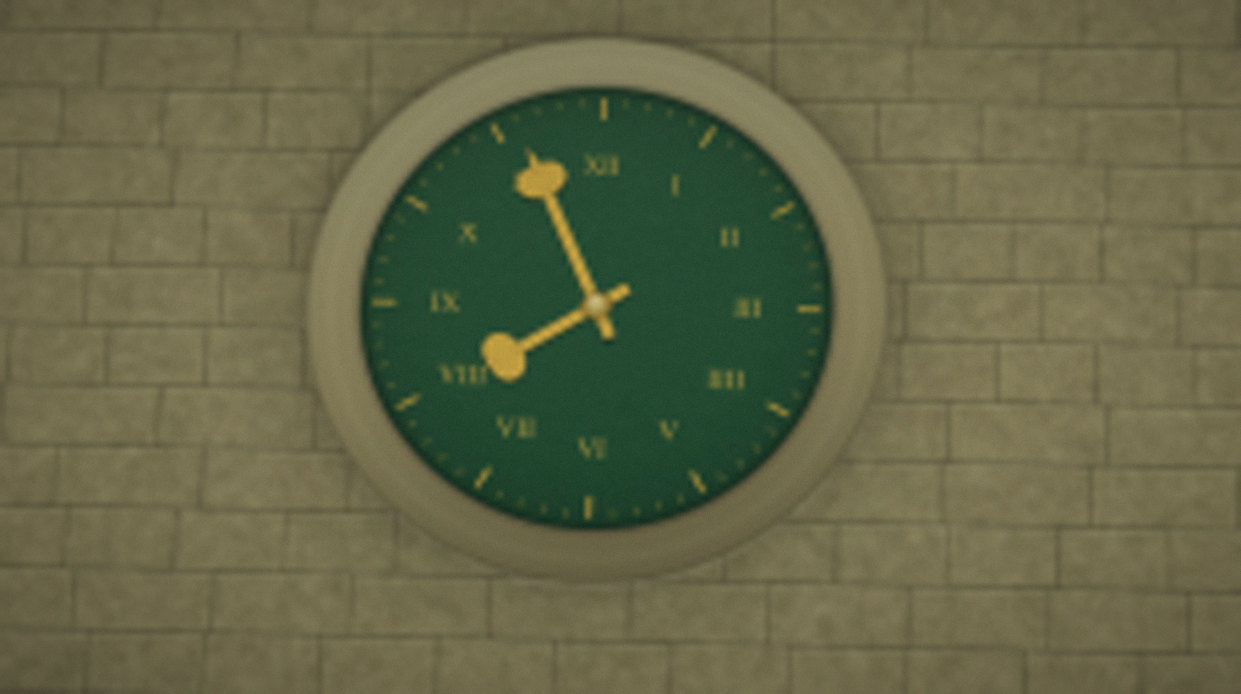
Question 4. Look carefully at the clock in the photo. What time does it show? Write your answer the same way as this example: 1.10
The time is 7.56
